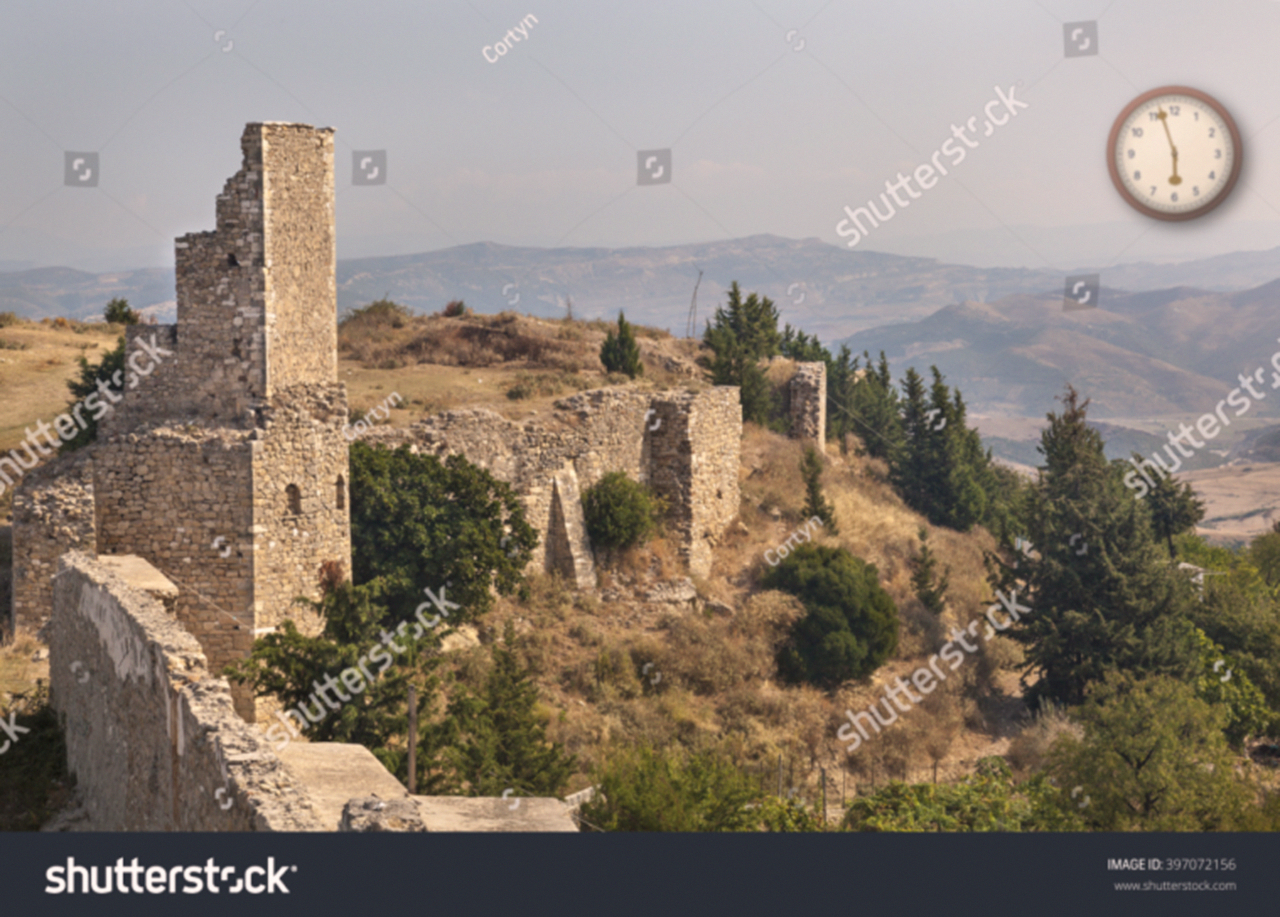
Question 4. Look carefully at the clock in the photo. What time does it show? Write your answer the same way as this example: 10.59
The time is 5.57
